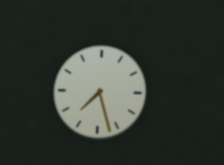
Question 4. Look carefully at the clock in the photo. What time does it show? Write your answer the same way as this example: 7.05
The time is 7.27
